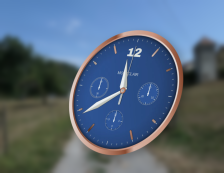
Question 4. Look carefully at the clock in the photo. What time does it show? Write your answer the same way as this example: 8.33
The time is 11.39
